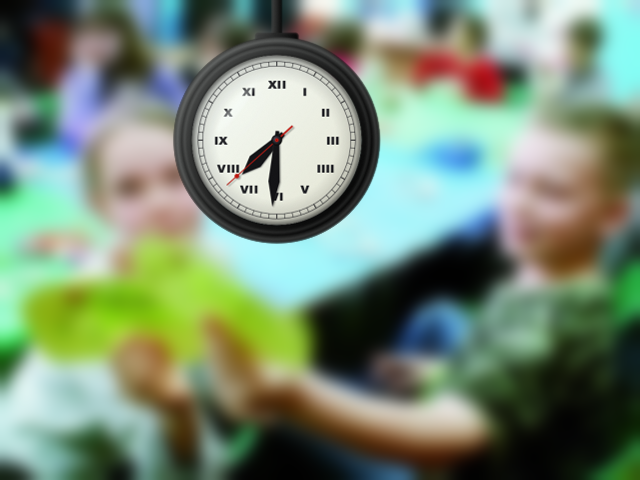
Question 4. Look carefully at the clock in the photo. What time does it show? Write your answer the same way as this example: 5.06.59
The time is 7.30.38
